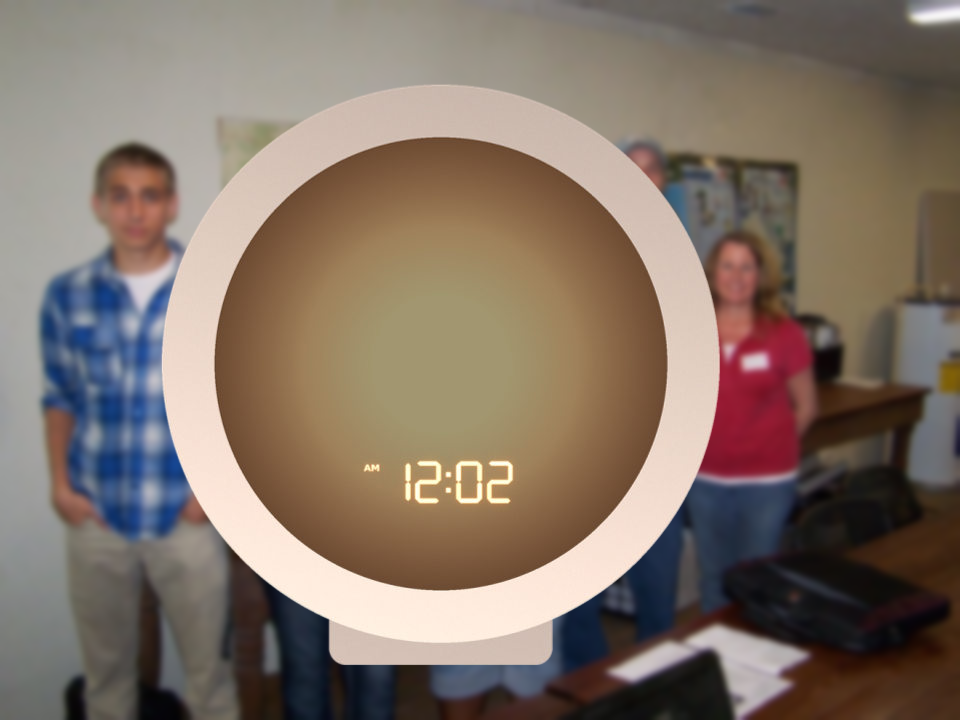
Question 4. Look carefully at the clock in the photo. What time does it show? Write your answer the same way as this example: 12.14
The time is 12.02
